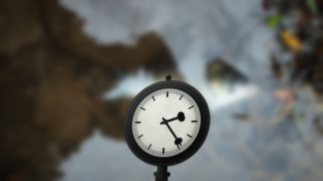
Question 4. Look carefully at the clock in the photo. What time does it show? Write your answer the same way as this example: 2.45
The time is 2.24
